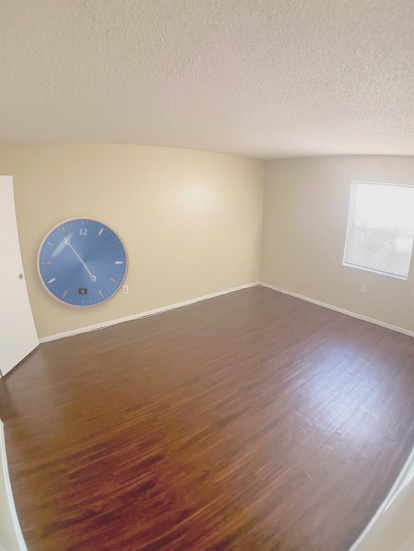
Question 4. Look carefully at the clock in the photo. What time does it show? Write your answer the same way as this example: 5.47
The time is 4.54
